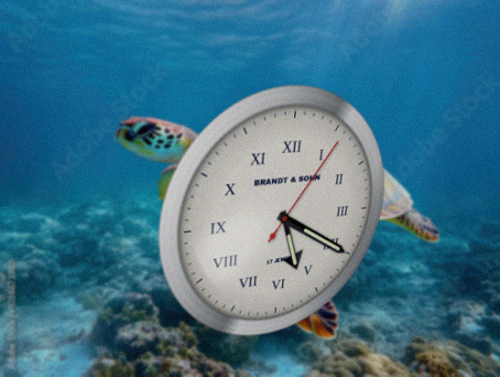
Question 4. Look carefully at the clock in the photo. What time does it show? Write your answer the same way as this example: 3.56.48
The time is 5.20.06
